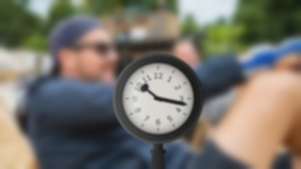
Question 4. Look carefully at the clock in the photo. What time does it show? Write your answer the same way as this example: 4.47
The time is 10.17
